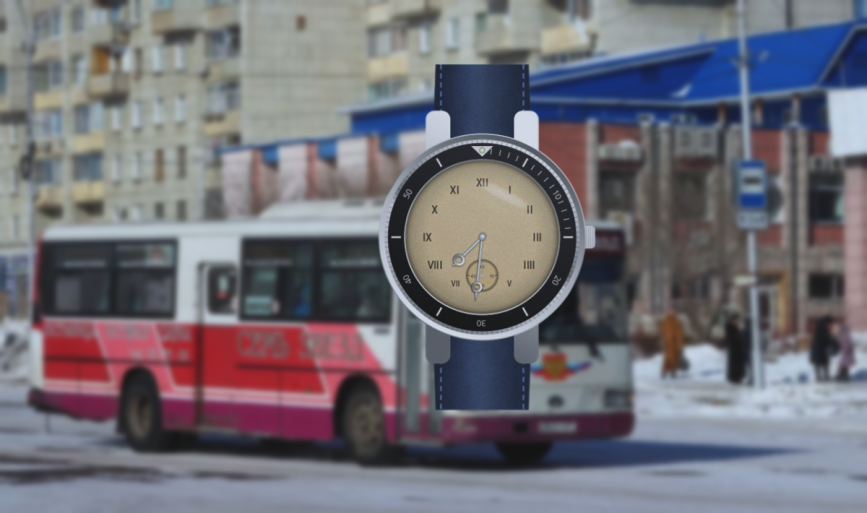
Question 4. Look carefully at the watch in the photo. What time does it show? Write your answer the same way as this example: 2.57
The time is 7.31
